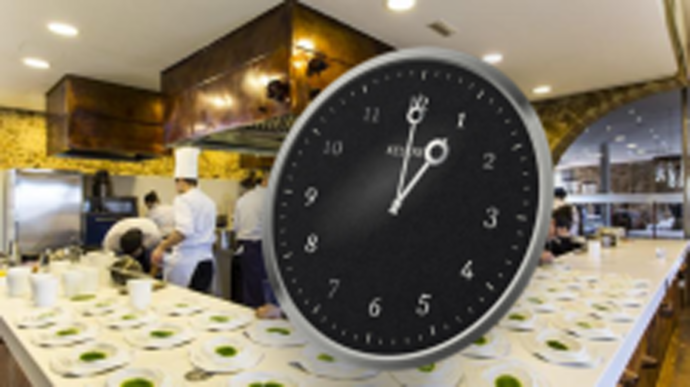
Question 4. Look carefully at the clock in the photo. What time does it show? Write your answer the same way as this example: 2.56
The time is 1.00
